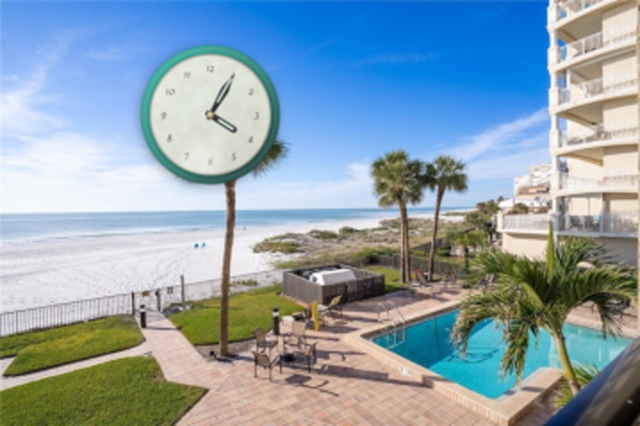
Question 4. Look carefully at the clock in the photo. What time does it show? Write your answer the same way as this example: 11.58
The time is 4.05
